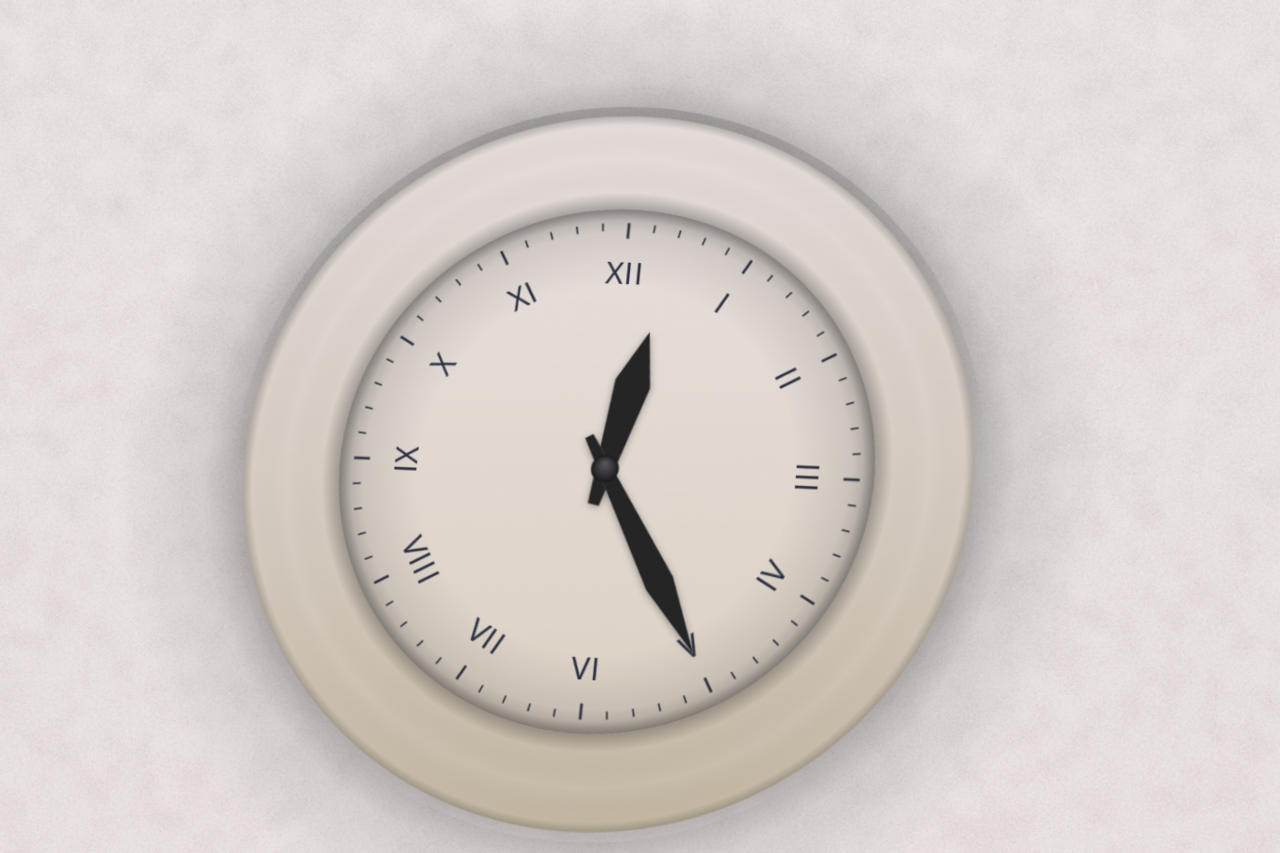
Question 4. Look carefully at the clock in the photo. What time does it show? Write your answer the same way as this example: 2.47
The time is 12.25
